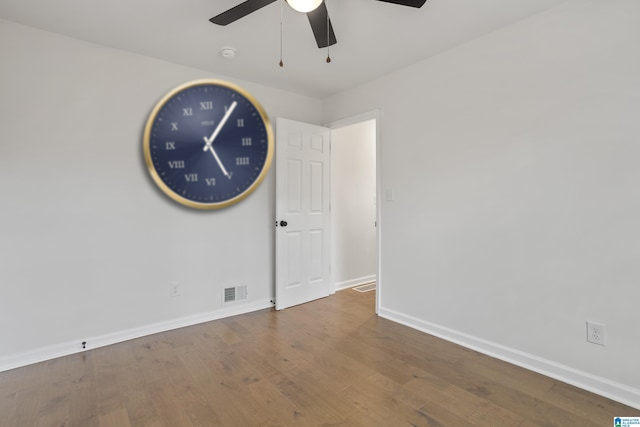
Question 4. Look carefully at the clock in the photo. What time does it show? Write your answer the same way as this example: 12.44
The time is 5.06
